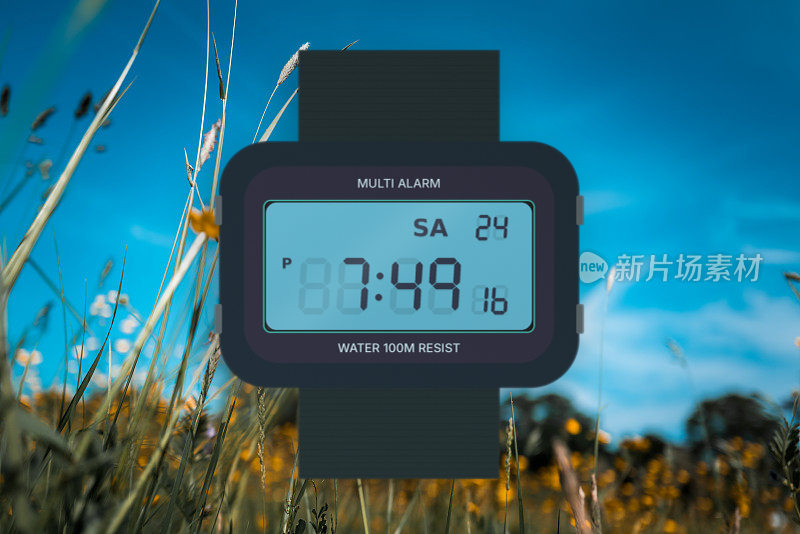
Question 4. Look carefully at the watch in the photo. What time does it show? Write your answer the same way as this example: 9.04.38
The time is 7.49.16
